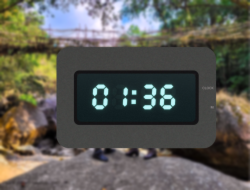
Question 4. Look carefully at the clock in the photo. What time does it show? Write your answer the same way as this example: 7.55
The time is 1.36
